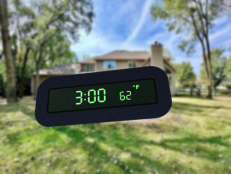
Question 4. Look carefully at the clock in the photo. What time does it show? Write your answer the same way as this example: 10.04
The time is 3.00
